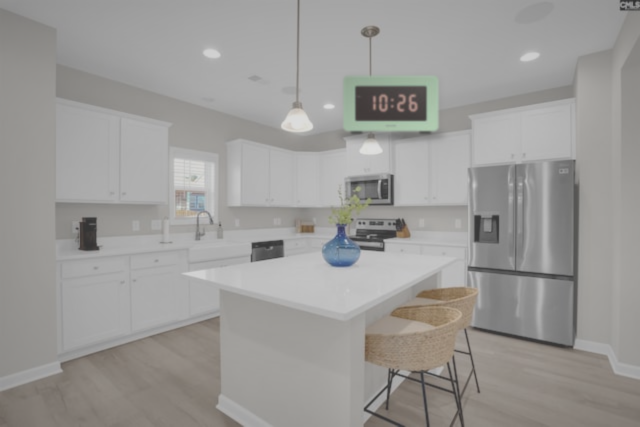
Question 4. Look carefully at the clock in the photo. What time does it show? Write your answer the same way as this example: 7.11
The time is 10.26
